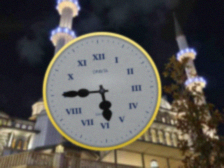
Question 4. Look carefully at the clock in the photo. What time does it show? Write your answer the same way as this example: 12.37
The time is 5.45
